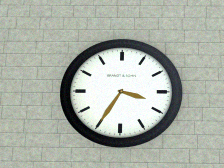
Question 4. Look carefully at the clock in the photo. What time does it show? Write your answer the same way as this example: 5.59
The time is 3.35
